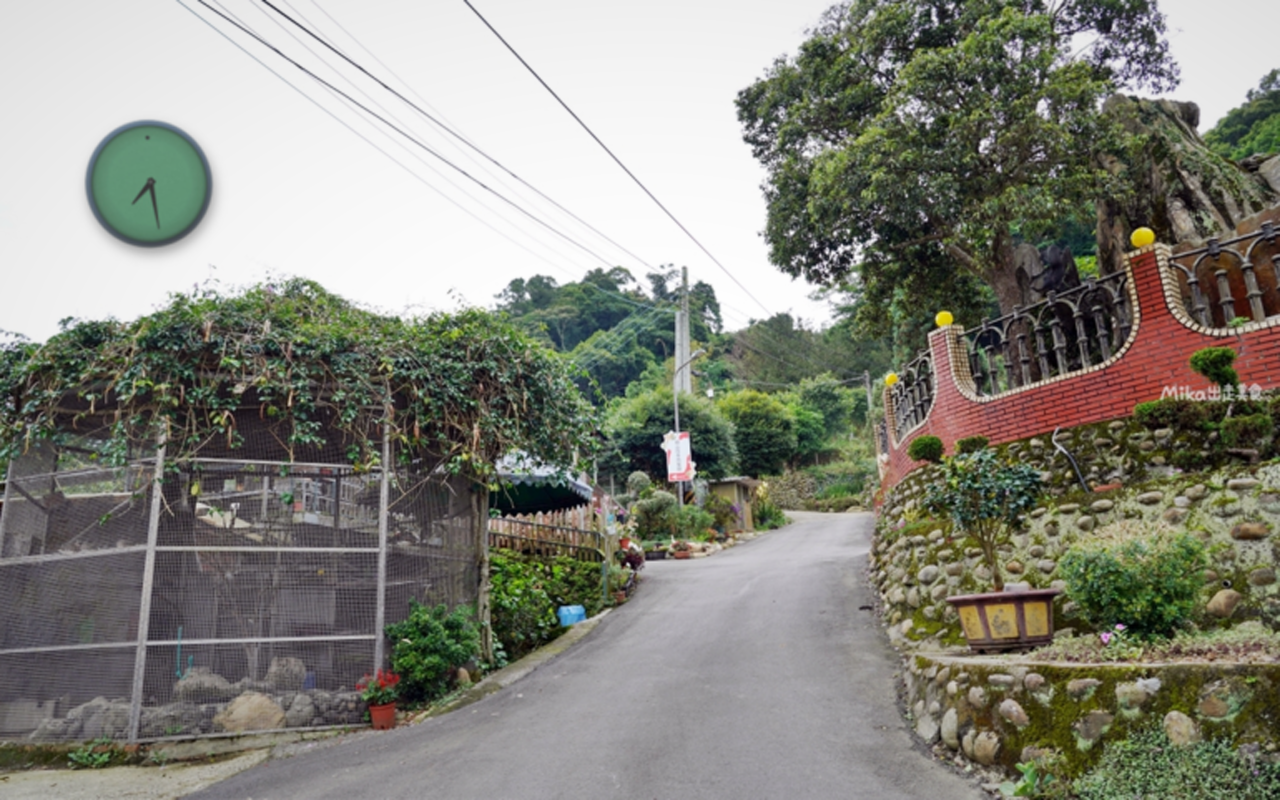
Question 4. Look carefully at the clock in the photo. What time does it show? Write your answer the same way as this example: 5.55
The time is 7.29
